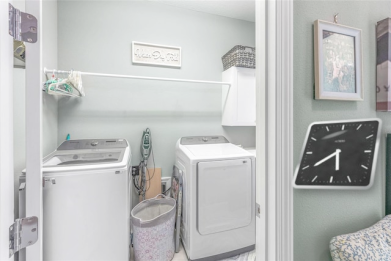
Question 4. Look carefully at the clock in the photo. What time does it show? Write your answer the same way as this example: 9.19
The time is 5.39
